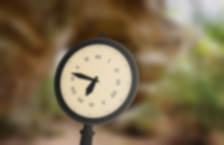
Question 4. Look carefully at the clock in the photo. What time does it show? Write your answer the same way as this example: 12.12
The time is 6.47
